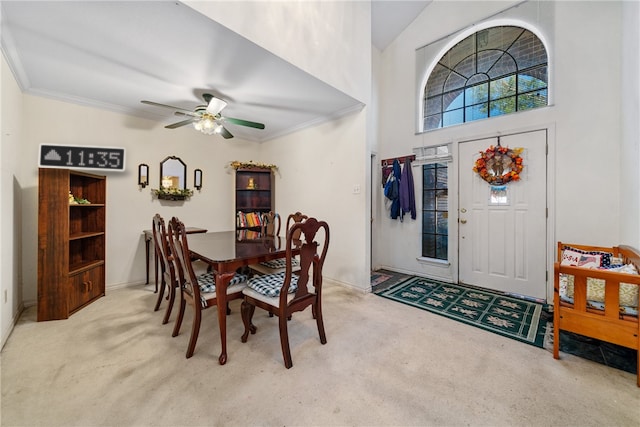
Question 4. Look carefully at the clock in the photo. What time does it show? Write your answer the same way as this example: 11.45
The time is 11.35
